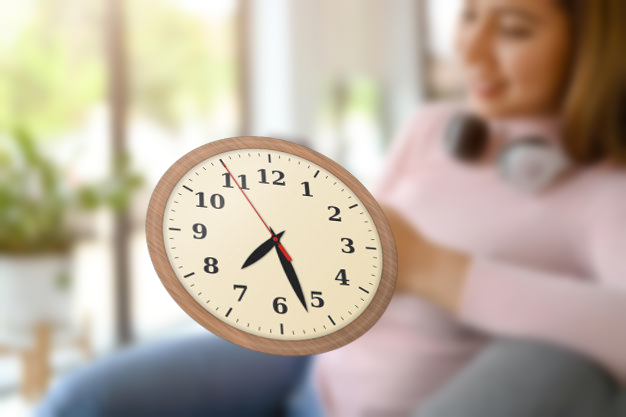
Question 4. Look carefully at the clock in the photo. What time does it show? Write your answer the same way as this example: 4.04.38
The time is 7.26.55
